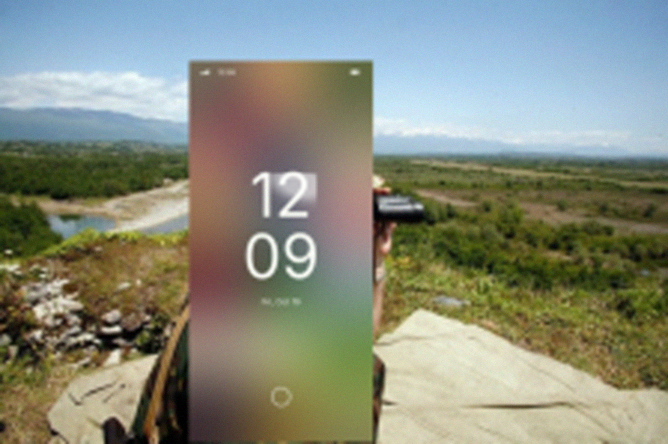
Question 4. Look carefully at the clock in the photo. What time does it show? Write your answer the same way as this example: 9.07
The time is 12.09
